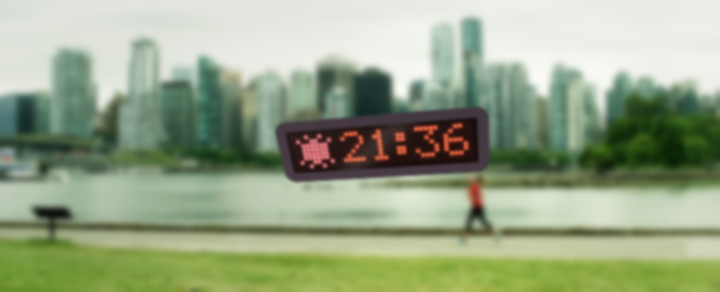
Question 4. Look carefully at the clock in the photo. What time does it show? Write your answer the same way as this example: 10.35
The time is 21.36
